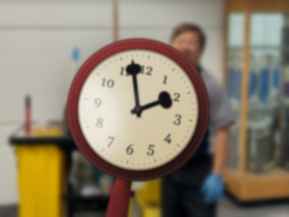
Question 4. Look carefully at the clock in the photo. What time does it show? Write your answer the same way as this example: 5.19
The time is 1.57
